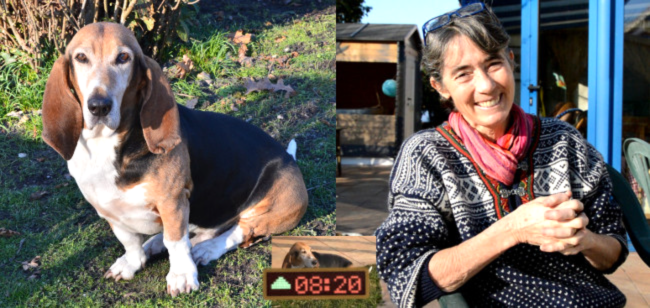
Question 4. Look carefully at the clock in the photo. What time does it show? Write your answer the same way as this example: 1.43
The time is 8.20
